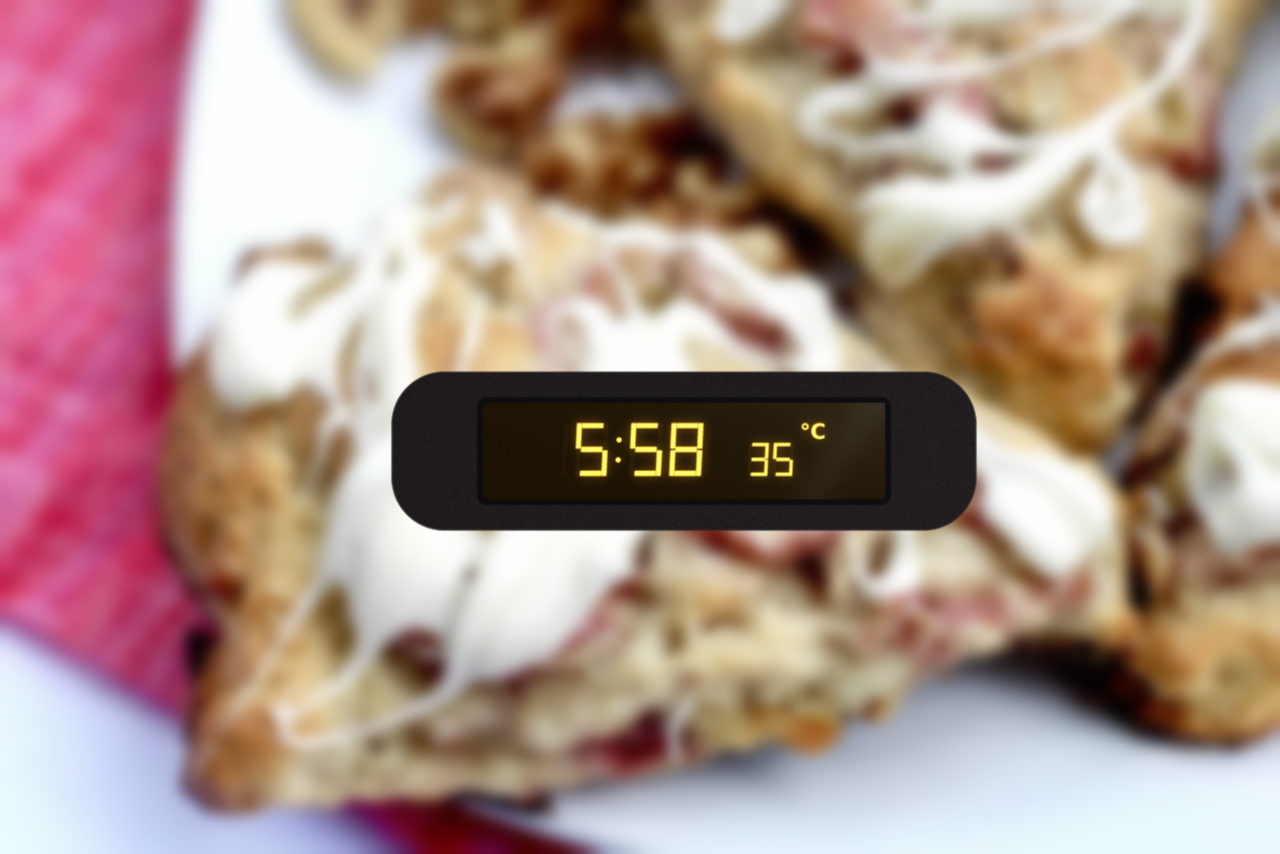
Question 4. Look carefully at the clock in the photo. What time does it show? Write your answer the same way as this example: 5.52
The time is 5.58
